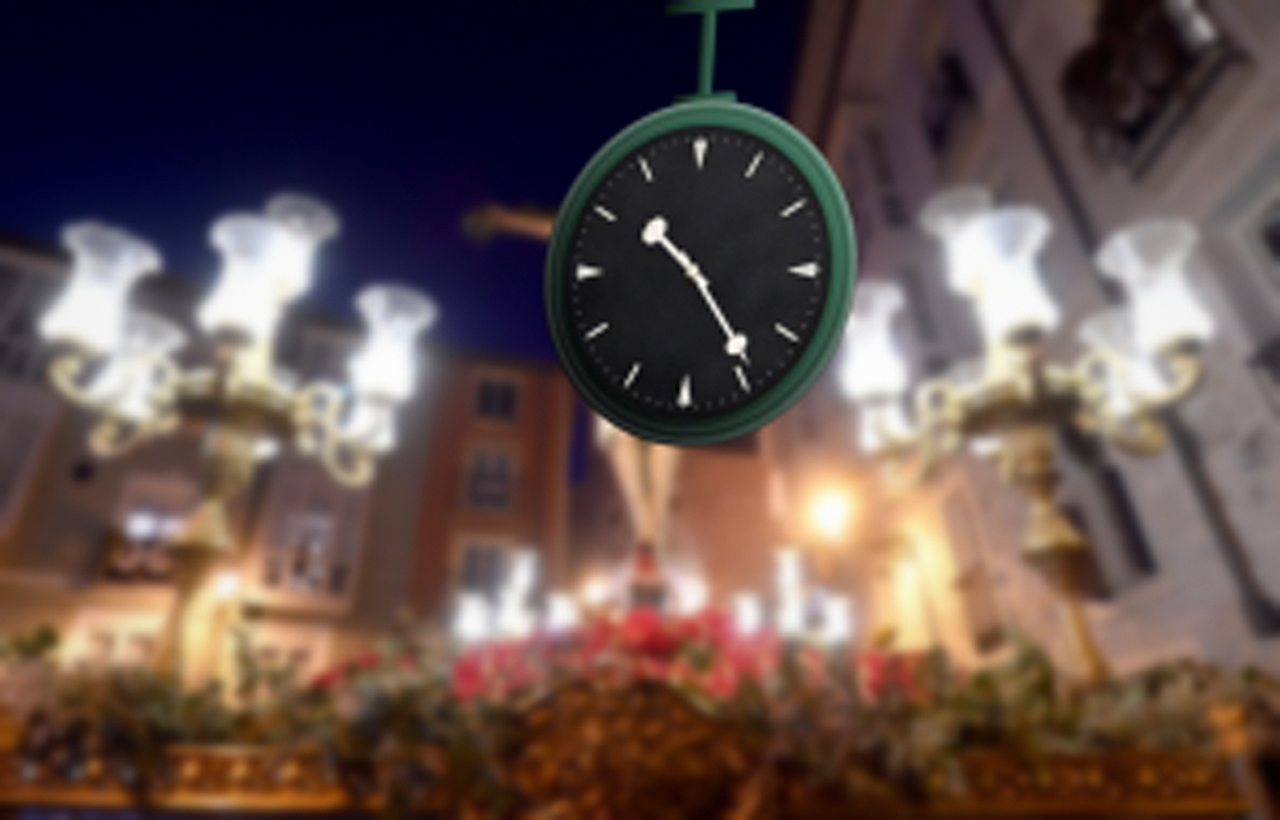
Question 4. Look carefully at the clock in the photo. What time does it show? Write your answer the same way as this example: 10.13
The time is 10.24
